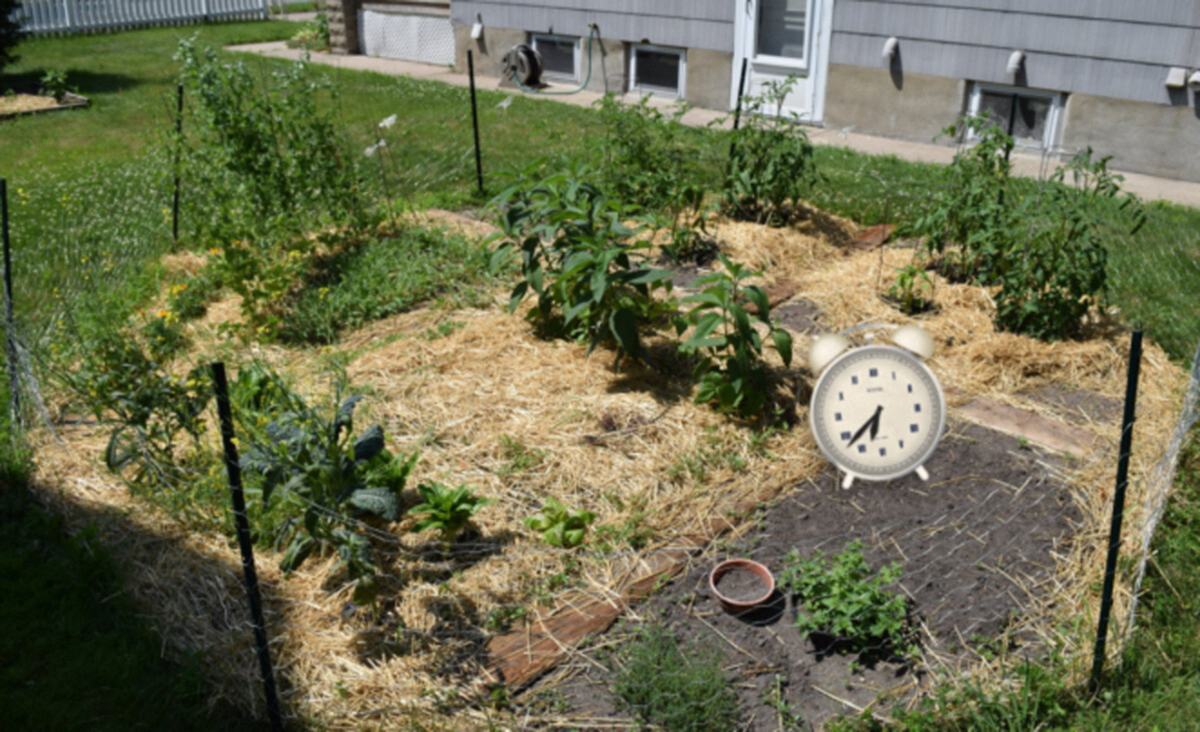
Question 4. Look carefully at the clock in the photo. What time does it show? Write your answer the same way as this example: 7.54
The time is 6.38
